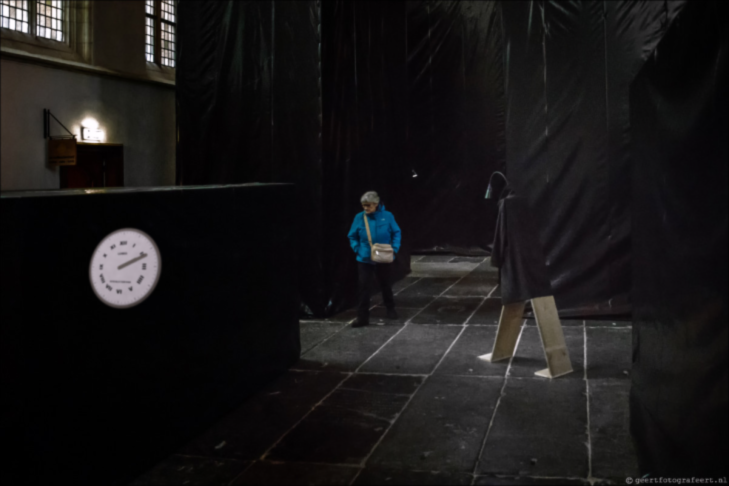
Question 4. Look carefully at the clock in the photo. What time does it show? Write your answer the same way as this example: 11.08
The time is 2.11
